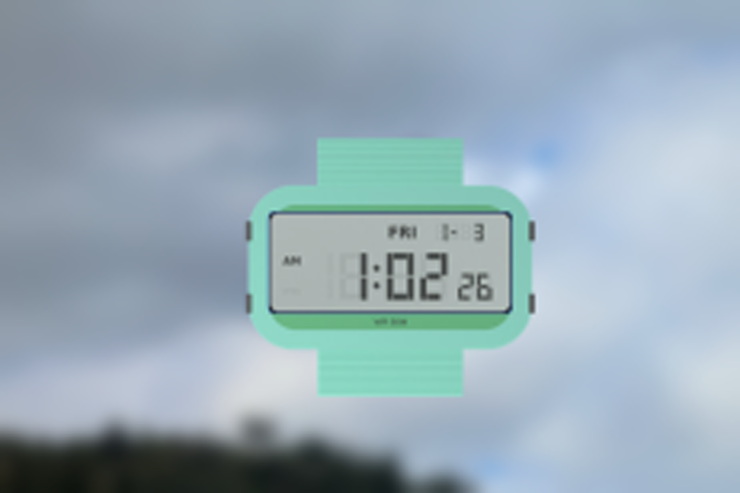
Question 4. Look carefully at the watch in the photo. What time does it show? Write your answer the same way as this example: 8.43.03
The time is 1.02.26
